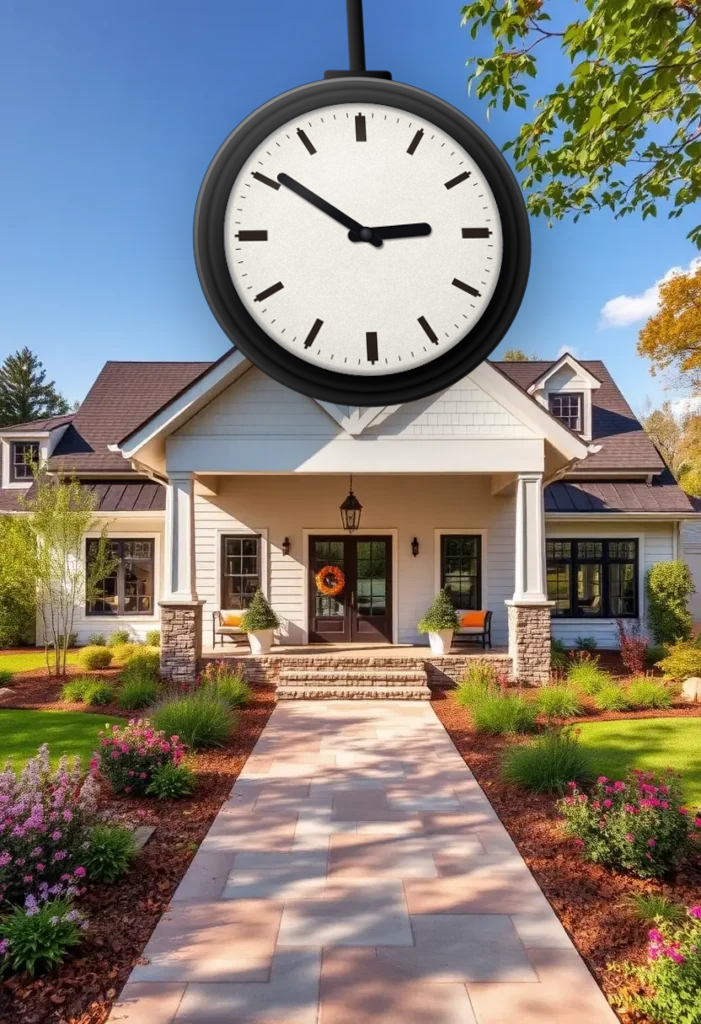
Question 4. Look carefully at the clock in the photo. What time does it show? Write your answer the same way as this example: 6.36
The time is 2.51
